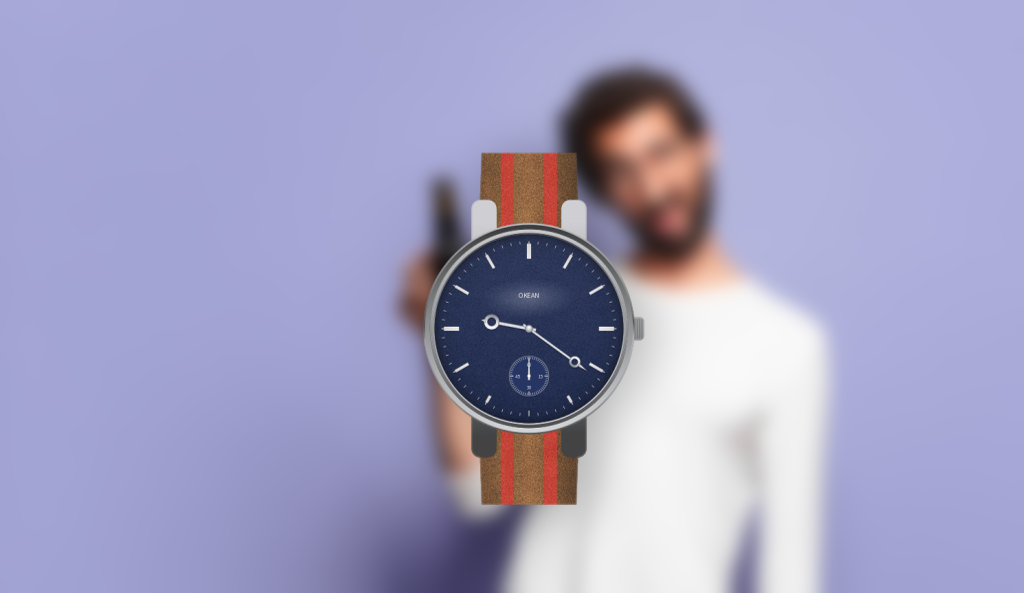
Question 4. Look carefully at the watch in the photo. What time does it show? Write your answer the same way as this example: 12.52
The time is 9.21
